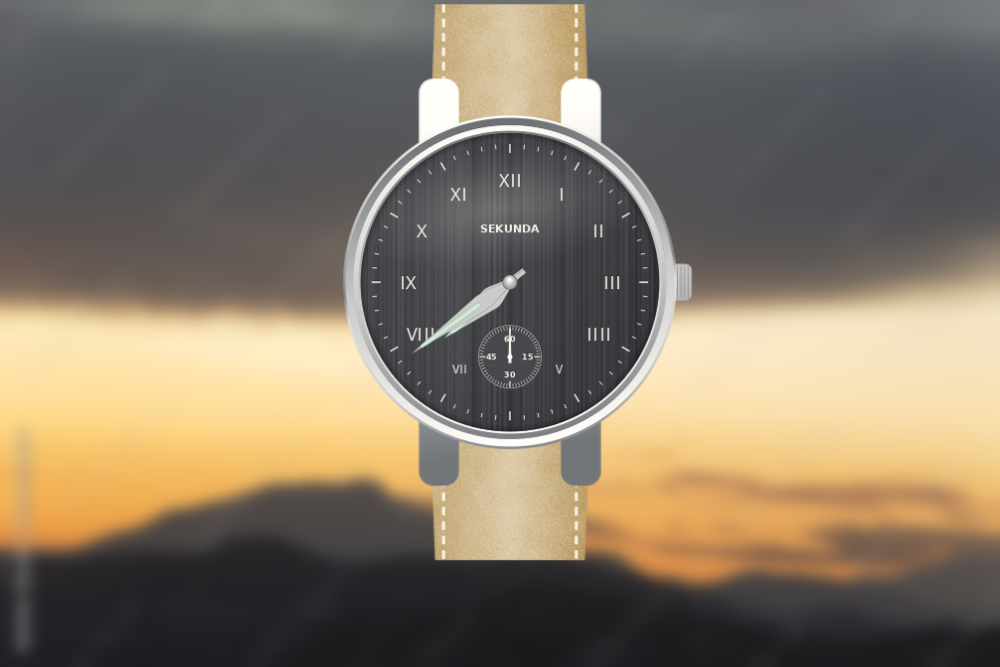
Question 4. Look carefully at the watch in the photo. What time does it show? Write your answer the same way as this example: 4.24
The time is 7.39
